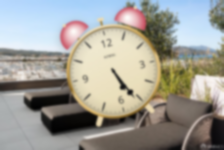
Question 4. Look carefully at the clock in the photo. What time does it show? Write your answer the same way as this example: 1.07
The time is 5.26
